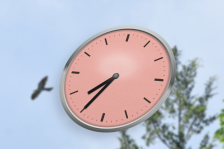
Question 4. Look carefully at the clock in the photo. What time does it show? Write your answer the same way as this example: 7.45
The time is 7.35
